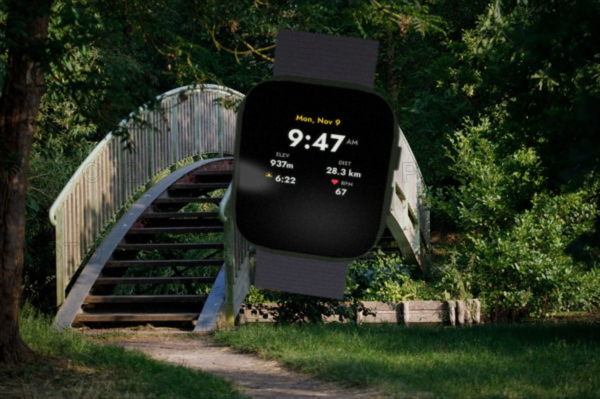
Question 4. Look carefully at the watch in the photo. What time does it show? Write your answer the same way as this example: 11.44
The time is 9.47
